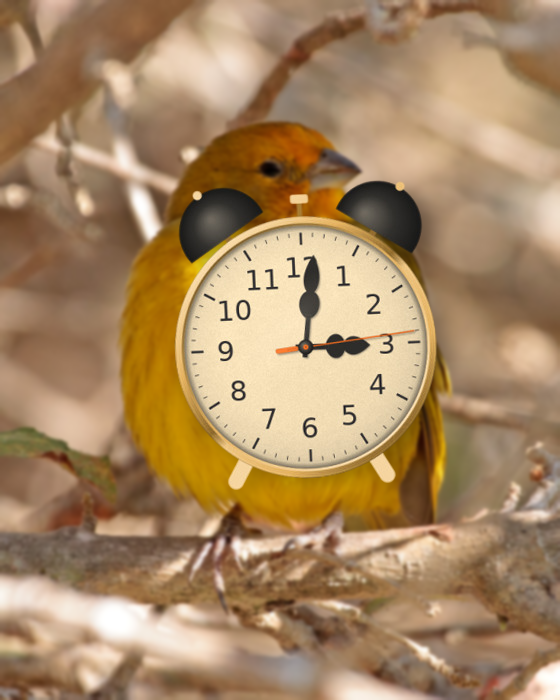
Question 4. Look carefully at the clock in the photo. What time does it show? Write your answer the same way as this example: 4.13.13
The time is 3.01.14
